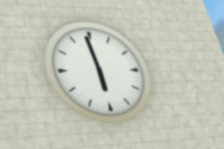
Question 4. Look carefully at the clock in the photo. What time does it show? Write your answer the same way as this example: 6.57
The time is 5.59
